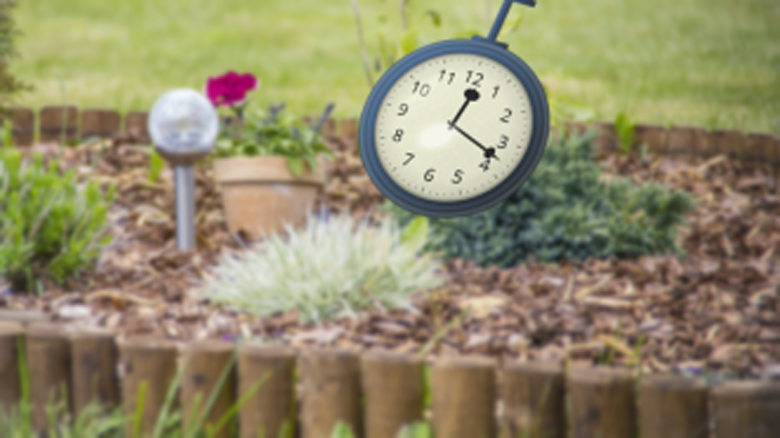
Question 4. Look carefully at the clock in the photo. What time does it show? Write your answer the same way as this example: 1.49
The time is 12.18
